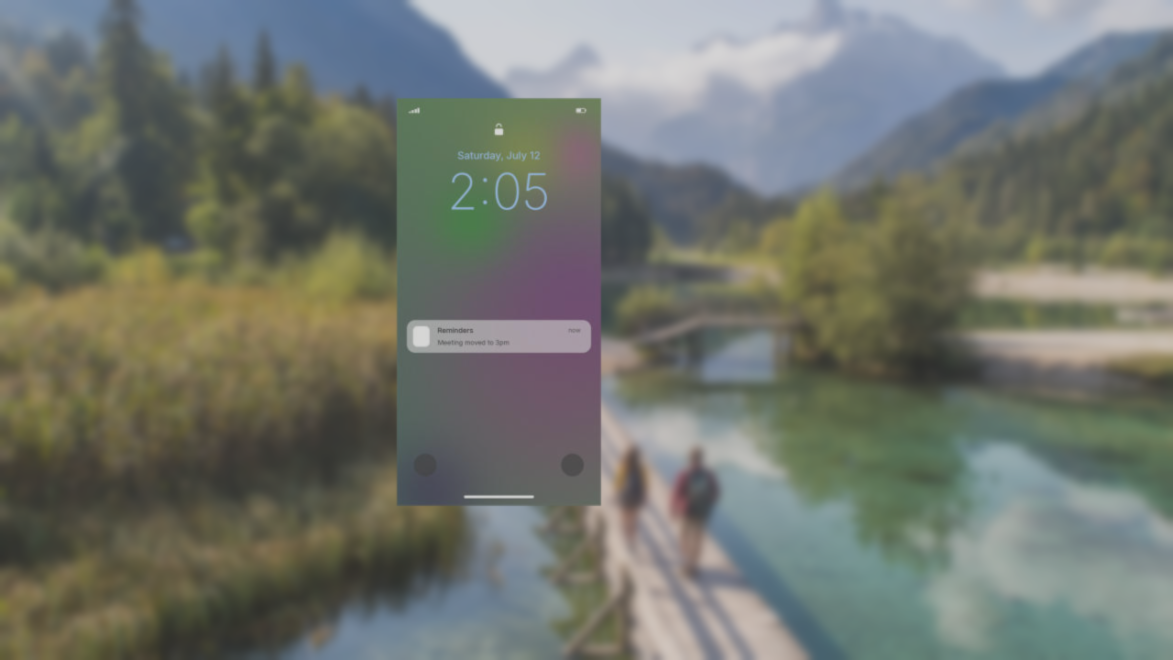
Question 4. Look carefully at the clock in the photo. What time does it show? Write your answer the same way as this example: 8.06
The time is 2.05
